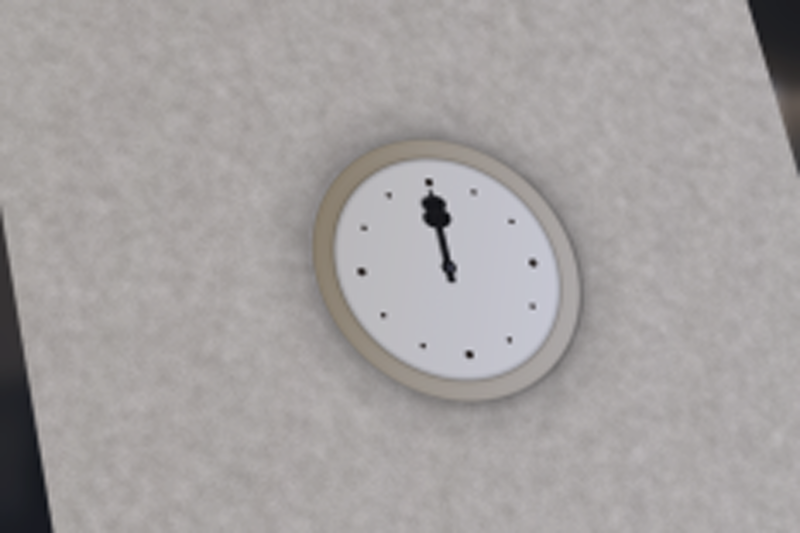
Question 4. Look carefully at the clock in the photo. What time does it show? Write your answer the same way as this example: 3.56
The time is 12.00
